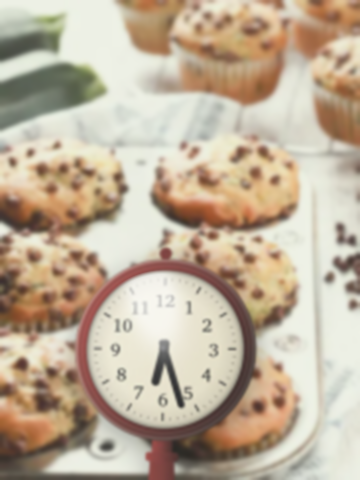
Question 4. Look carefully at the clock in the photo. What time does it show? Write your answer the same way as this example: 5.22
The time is 6.27
